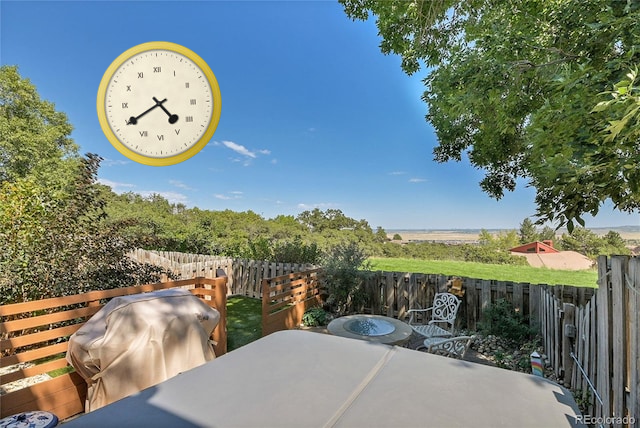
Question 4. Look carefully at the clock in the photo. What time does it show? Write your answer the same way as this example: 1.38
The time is 4.40
